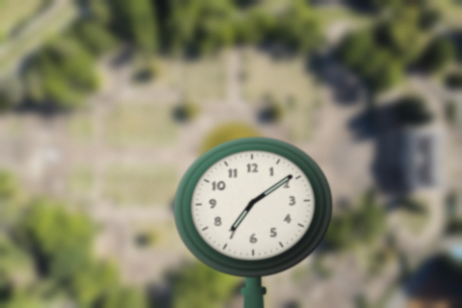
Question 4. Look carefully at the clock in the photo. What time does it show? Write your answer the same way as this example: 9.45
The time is 7.09
